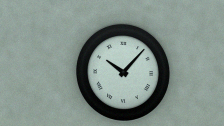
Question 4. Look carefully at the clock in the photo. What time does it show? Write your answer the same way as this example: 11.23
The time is 10.07
